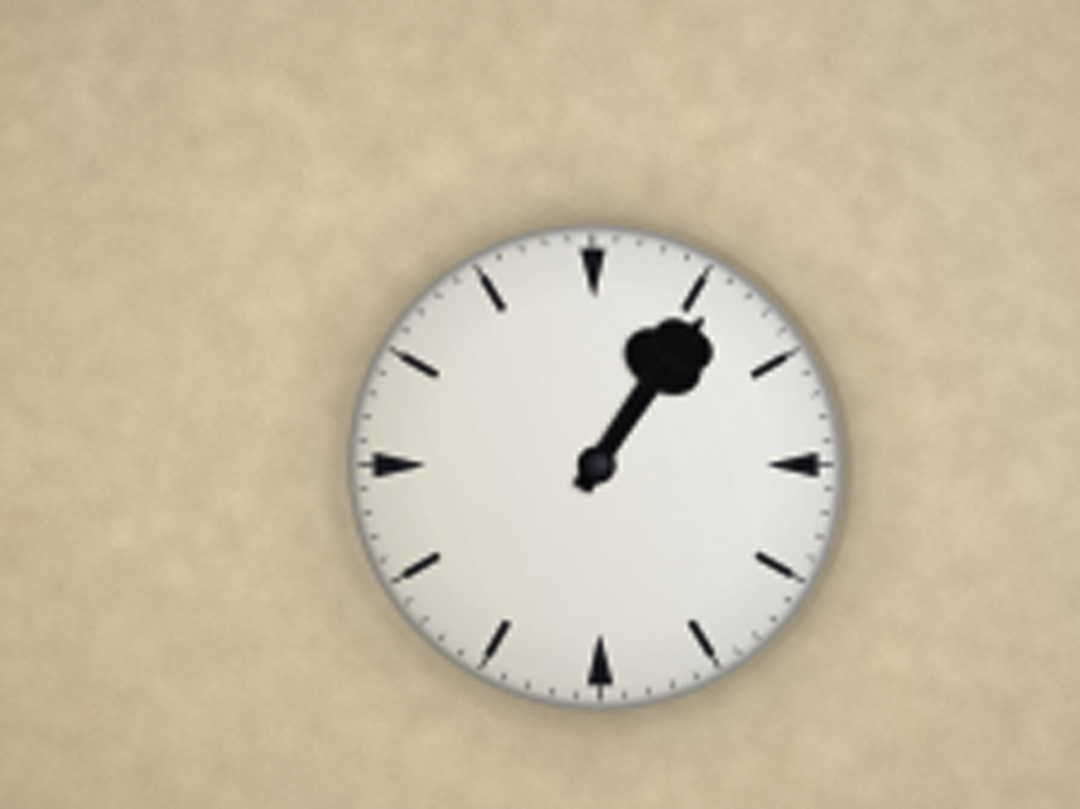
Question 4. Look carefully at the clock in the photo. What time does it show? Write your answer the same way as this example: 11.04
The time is 1.06
